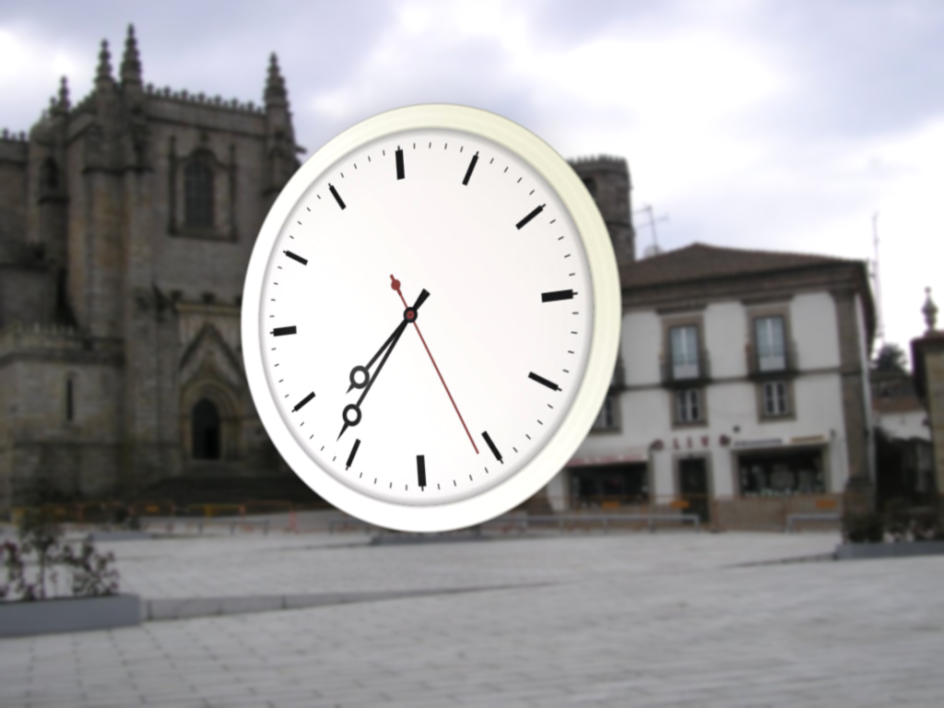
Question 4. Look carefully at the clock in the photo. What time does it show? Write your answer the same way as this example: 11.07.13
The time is 7.36.26
